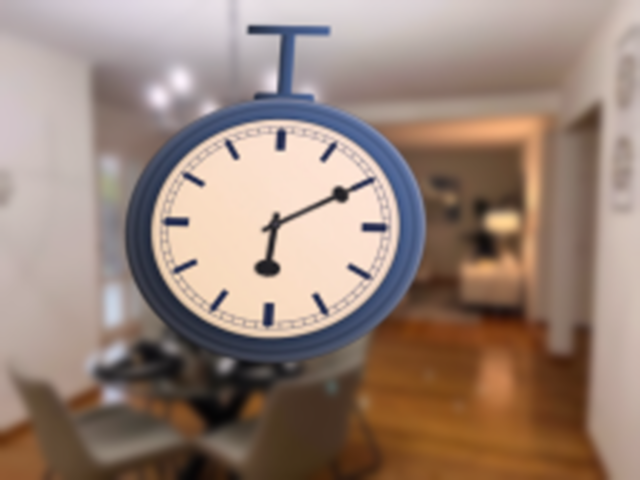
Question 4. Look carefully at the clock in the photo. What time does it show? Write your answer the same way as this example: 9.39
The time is 6.10
